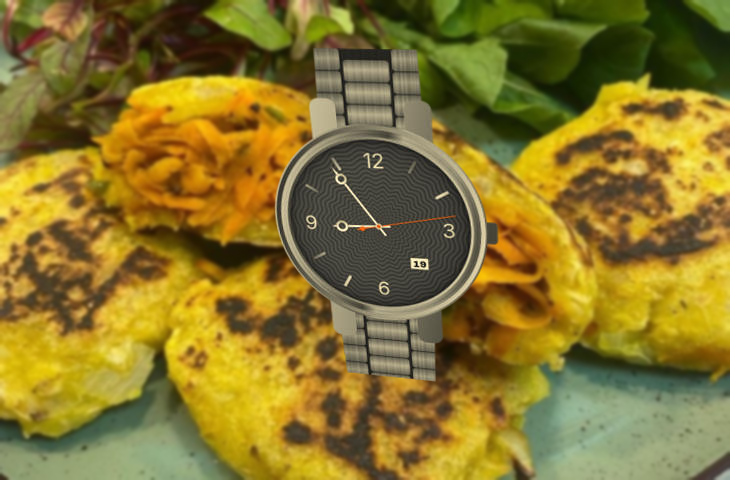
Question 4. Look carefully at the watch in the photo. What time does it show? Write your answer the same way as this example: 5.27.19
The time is 8.54.13
